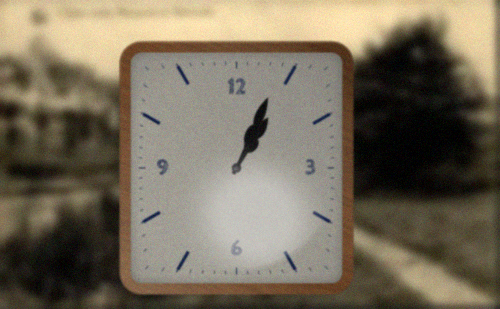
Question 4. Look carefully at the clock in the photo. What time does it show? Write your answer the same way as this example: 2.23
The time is 1.04
